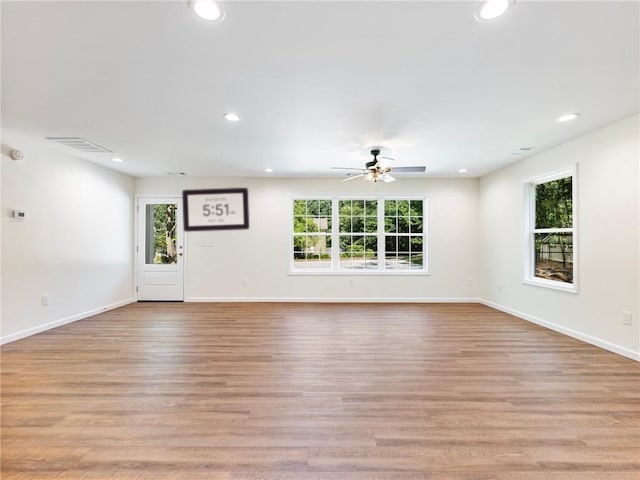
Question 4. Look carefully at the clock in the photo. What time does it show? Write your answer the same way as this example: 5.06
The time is 5.51
